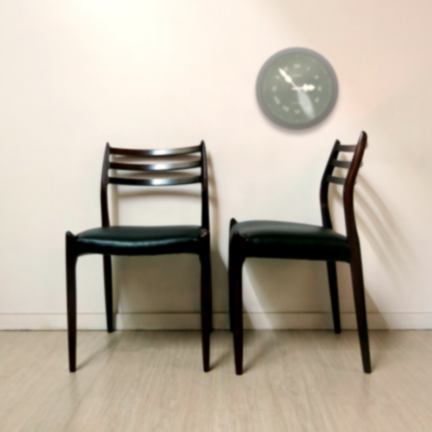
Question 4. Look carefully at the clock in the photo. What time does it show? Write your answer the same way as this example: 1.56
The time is 2.53
